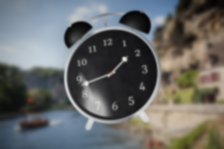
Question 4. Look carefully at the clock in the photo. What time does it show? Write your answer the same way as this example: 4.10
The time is 1.43
